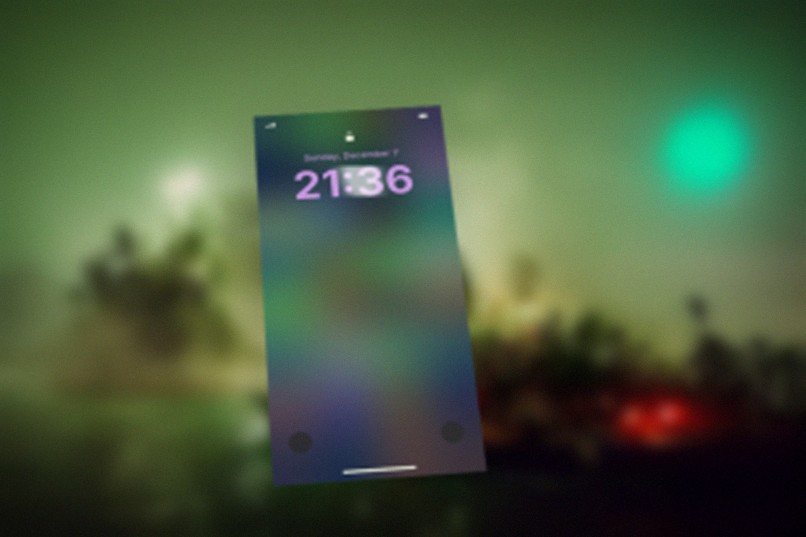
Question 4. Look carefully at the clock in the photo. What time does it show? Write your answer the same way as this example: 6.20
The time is 21.36
